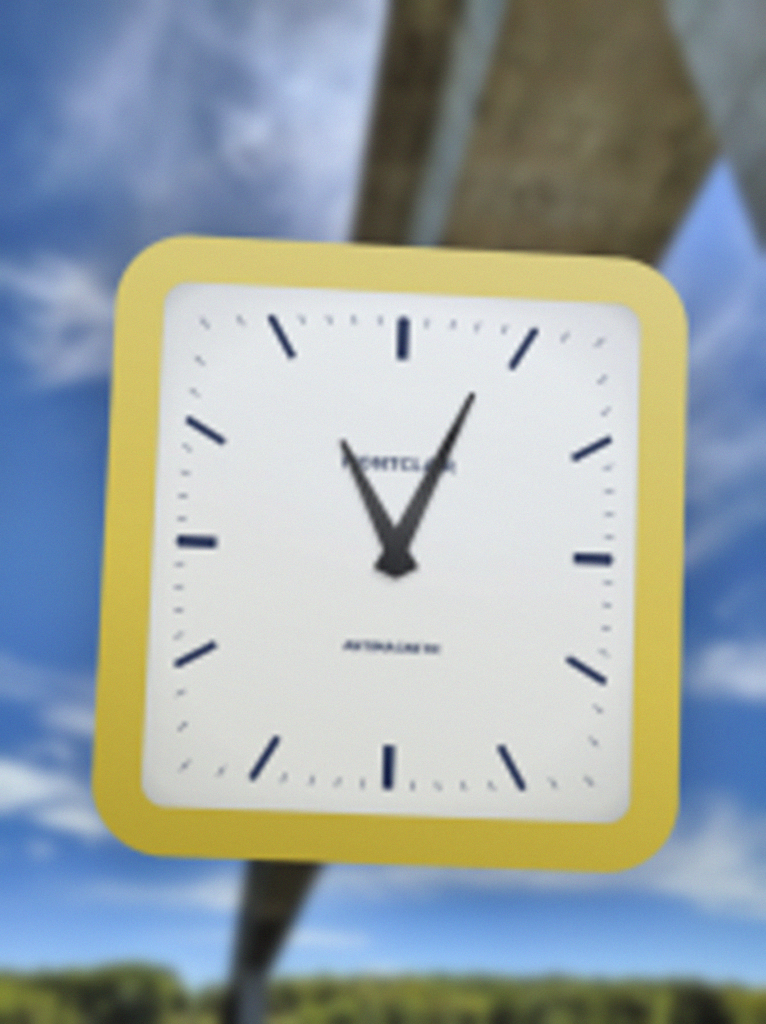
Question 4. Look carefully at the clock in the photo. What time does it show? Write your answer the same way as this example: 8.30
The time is 11.04
